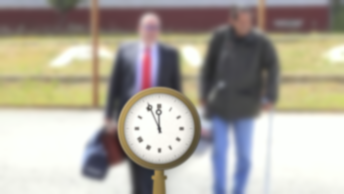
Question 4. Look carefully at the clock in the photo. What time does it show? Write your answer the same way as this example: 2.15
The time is 11.56
